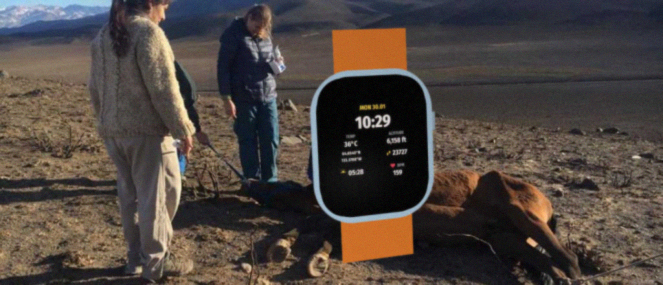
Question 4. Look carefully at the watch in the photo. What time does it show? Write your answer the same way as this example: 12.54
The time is 10.29
